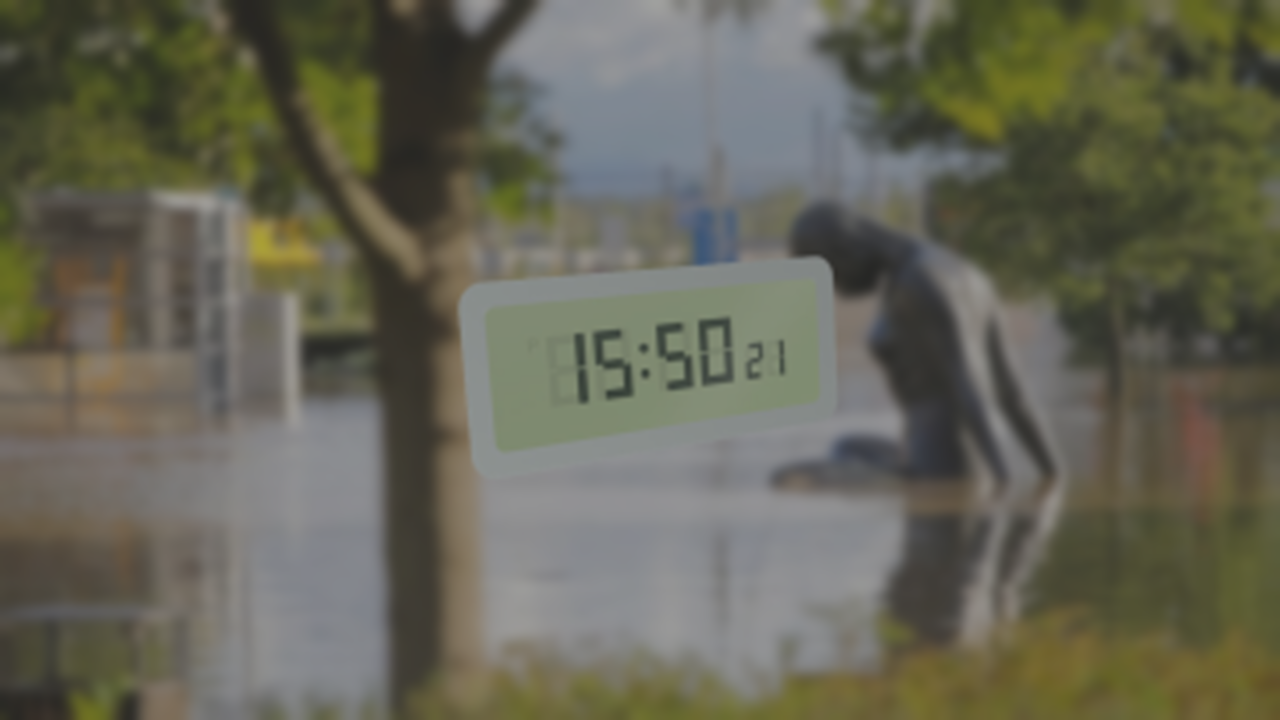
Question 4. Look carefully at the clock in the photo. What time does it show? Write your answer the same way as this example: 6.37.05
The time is 15.50.21
